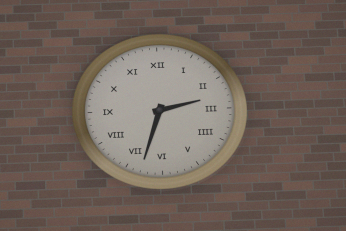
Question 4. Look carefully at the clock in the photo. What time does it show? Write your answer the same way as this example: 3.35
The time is 2.33
